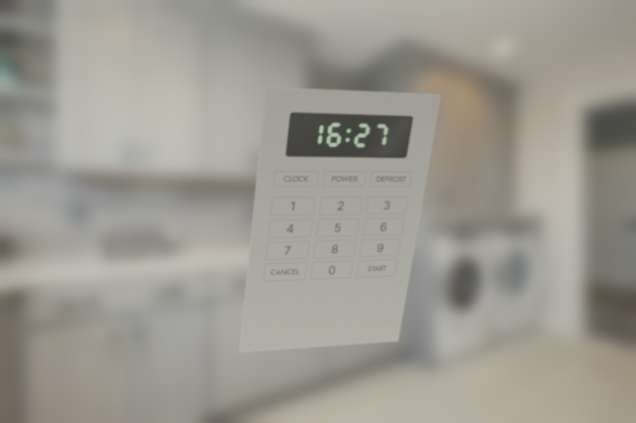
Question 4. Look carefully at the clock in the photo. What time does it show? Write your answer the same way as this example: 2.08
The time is 16.27
